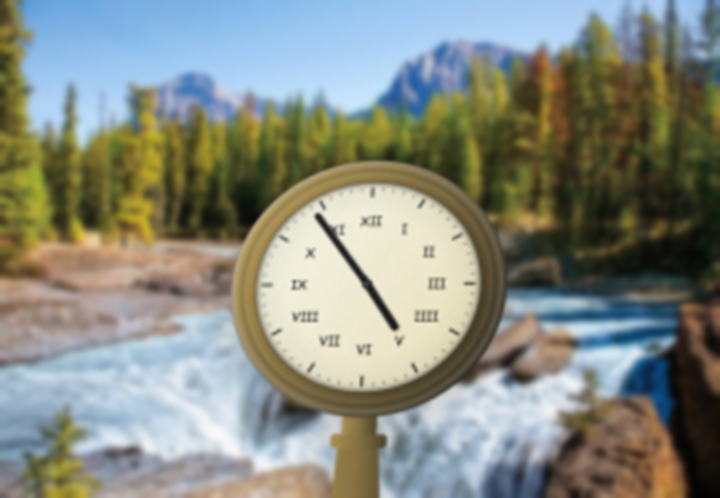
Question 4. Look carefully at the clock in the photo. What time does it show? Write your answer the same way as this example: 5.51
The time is 4.54
